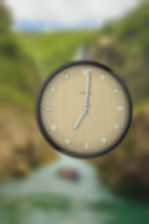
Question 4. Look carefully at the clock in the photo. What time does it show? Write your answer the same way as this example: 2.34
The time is 7.01
